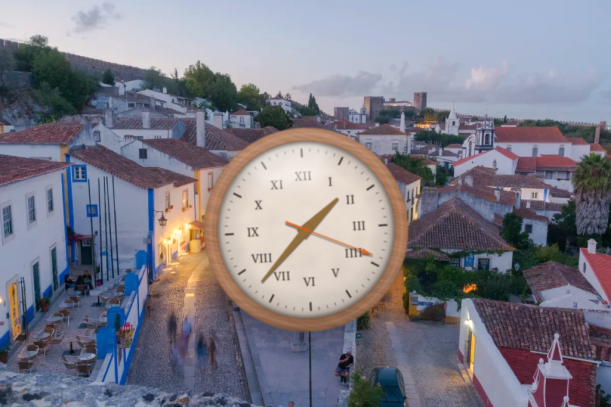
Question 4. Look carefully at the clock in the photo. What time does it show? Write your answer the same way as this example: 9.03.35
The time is 1.37.19
